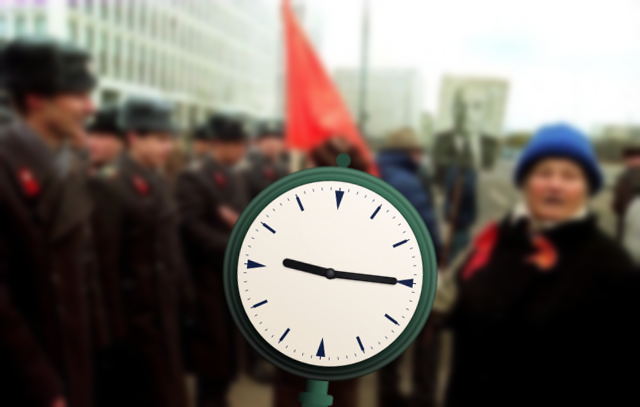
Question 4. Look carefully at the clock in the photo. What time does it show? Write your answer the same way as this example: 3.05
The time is 9.15
